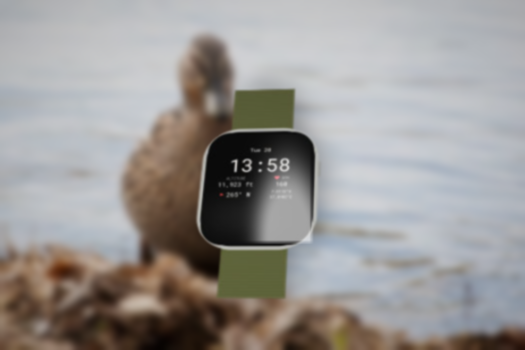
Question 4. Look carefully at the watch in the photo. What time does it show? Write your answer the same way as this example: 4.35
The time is 13.58
